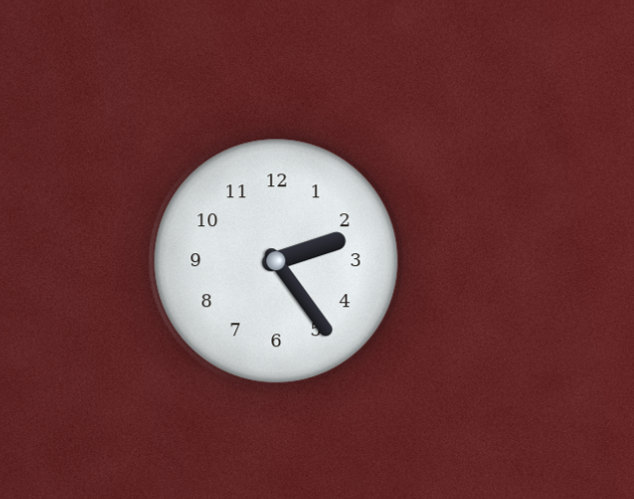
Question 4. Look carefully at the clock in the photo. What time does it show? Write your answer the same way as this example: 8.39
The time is 2.24
